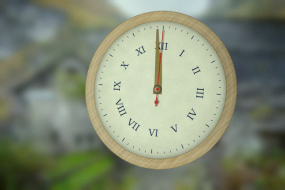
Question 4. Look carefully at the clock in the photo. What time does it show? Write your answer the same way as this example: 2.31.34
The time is 11.59.00
